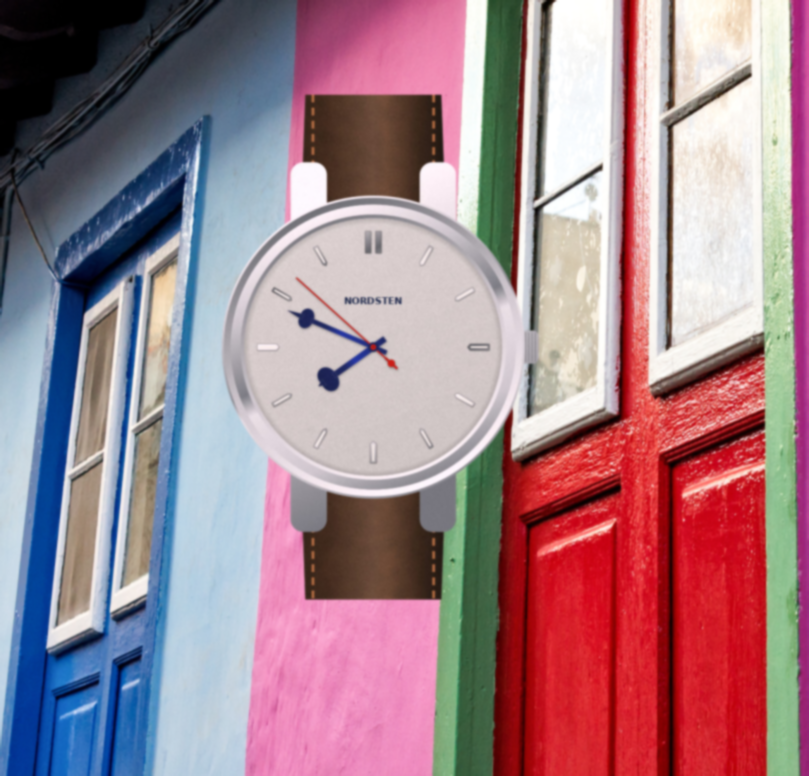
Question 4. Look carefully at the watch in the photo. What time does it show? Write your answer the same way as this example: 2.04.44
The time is 7.48.52
